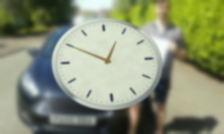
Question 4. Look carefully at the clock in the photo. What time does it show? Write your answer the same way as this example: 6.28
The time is 12.50
